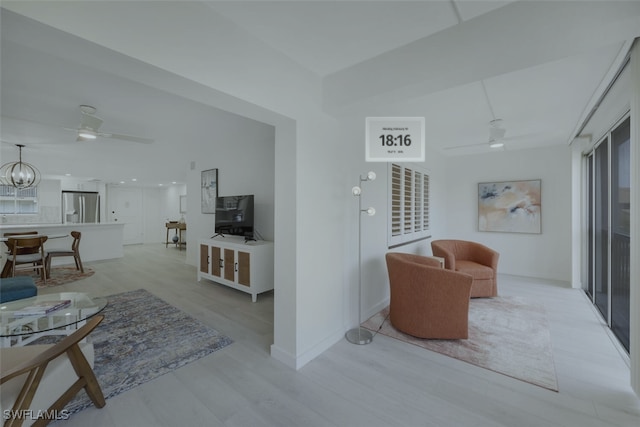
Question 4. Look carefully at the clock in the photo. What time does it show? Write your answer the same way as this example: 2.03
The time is 18.16
